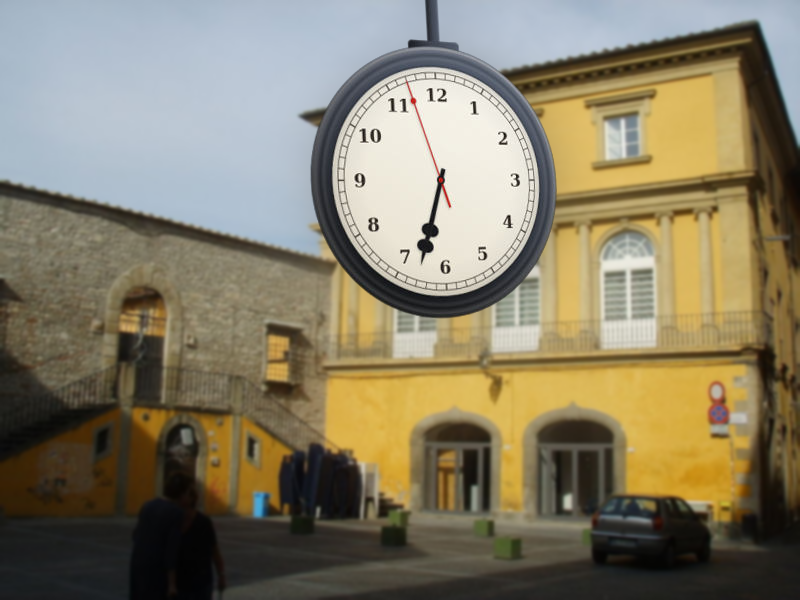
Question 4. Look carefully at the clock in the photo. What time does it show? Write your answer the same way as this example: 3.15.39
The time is 6.32.57
